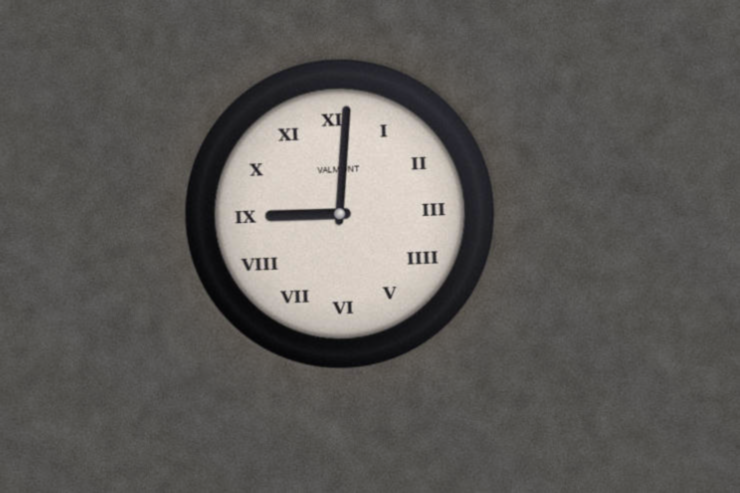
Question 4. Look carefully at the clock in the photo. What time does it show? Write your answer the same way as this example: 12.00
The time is 9.01
